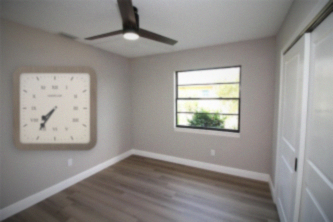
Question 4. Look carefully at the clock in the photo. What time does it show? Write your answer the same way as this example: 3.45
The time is 7.36
